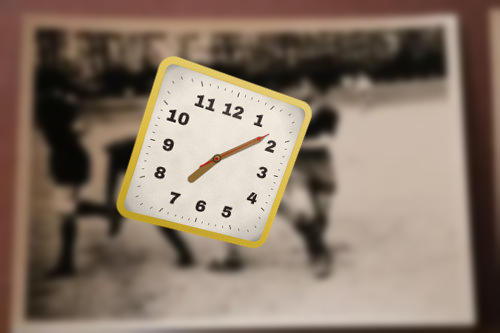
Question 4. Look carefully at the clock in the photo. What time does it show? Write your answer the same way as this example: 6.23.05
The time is 7.08.08
